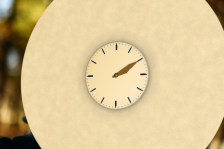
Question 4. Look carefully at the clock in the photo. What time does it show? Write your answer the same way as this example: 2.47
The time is 2.10
